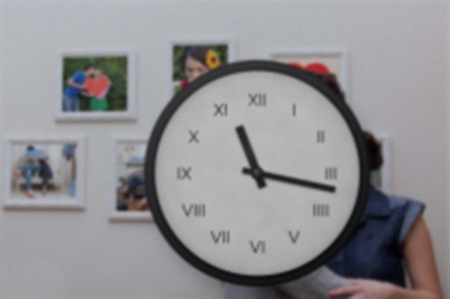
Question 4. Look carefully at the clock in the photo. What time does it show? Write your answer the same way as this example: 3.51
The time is 11.17
